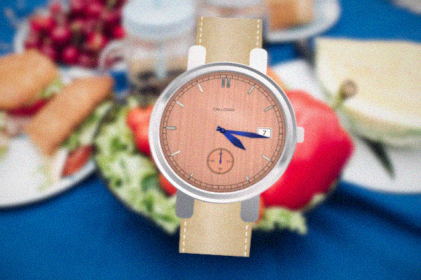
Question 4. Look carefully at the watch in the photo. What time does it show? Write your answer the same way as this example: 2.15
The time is 4.16
